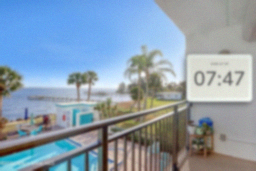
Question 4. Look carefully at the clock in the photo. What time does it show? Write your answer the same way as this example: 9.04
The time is 7.47
